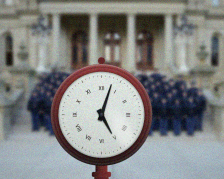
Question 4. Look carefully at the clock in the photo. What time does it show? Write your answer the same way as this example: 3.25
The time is 5.03
